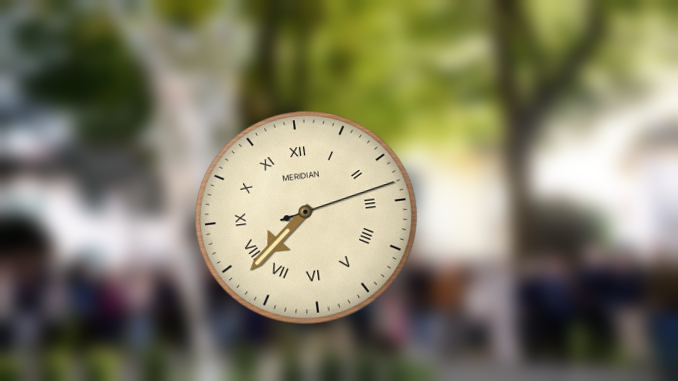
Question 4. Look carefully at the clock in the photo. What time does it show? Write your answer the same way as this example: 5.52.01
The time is 7.38.13
